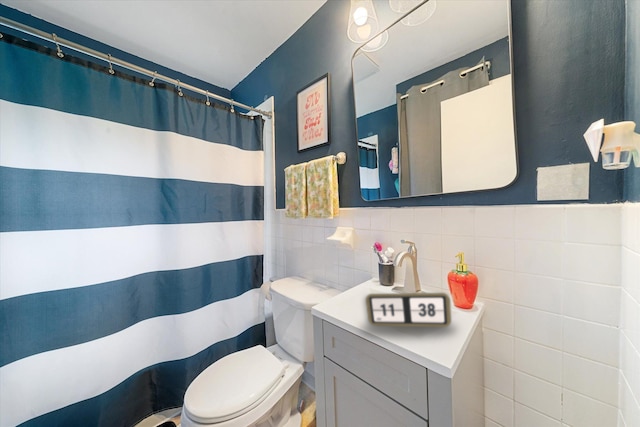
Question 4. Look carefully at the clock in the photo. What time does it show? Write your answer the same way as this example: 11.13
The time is 11.38
